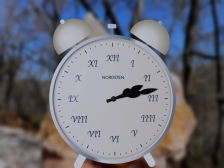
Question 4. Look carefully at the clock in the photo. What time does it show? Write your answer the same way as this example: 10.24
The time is 2.13
